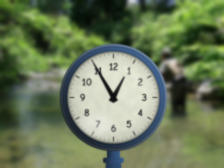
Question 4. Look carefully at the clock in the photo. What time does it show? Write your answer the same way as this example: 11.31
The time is 12.55
